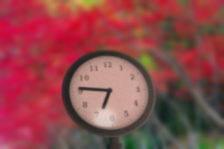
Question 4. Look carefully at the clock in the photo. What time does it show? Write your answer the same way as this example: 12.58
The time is 6.46
